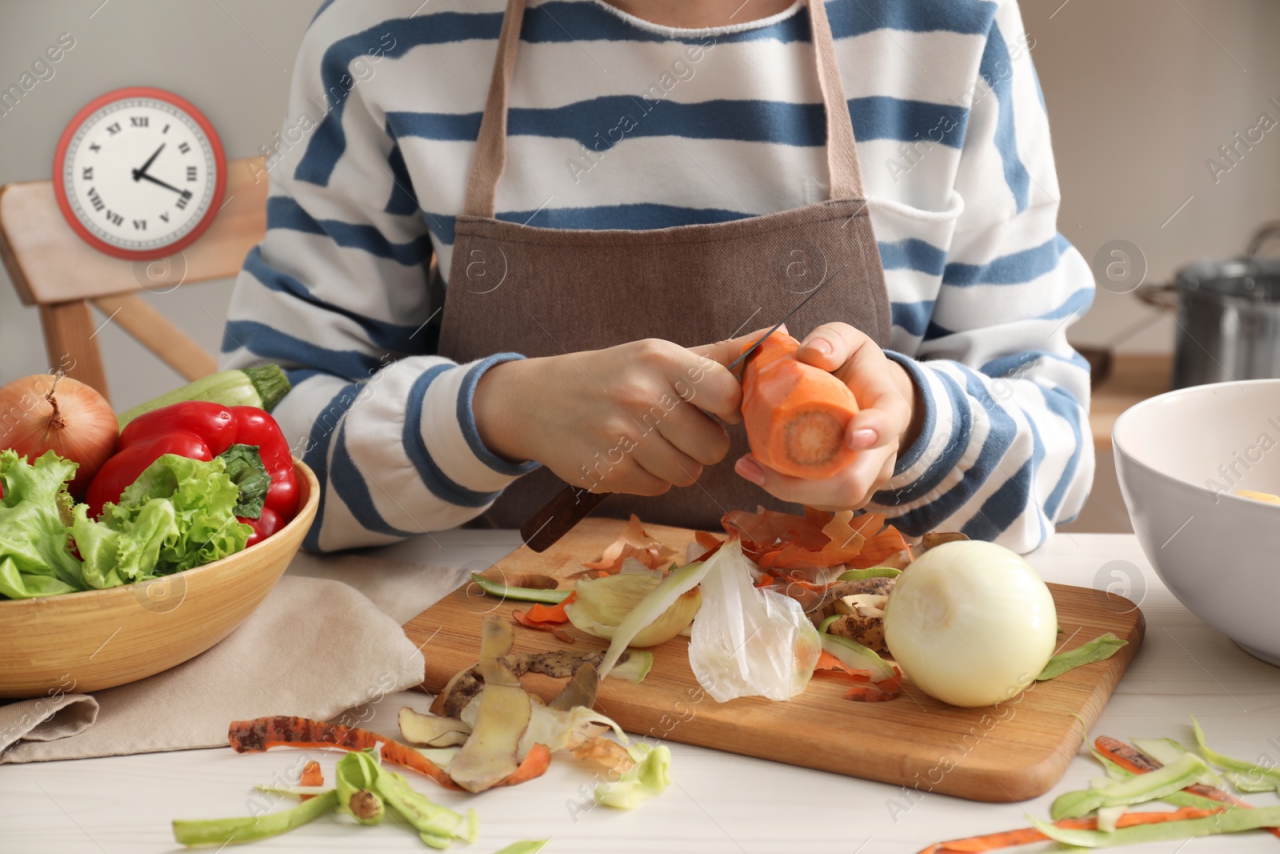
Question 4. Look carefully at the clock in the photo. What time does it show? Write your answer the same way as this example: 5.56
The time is 1.19
